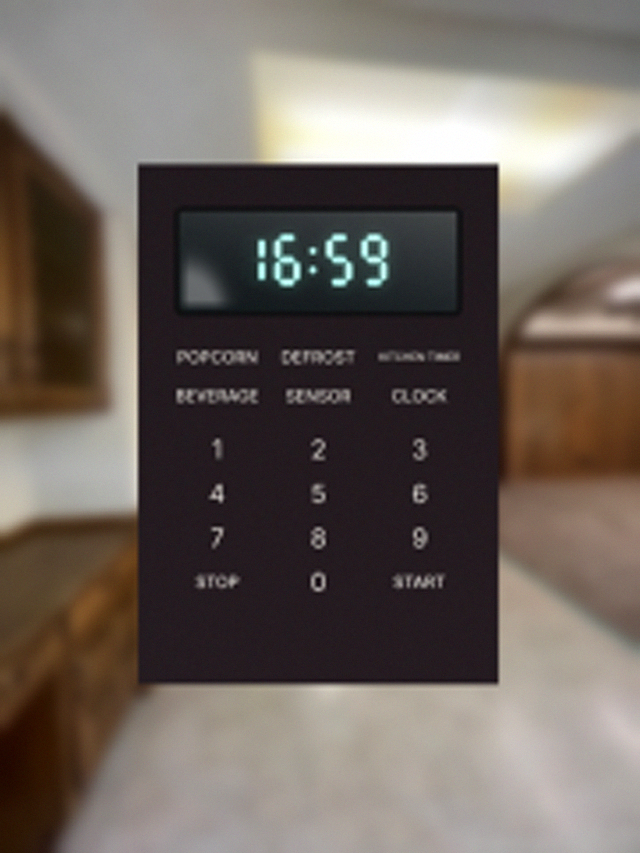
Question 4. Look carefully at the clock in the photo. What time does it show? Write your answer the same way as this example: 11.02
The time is 16.59
